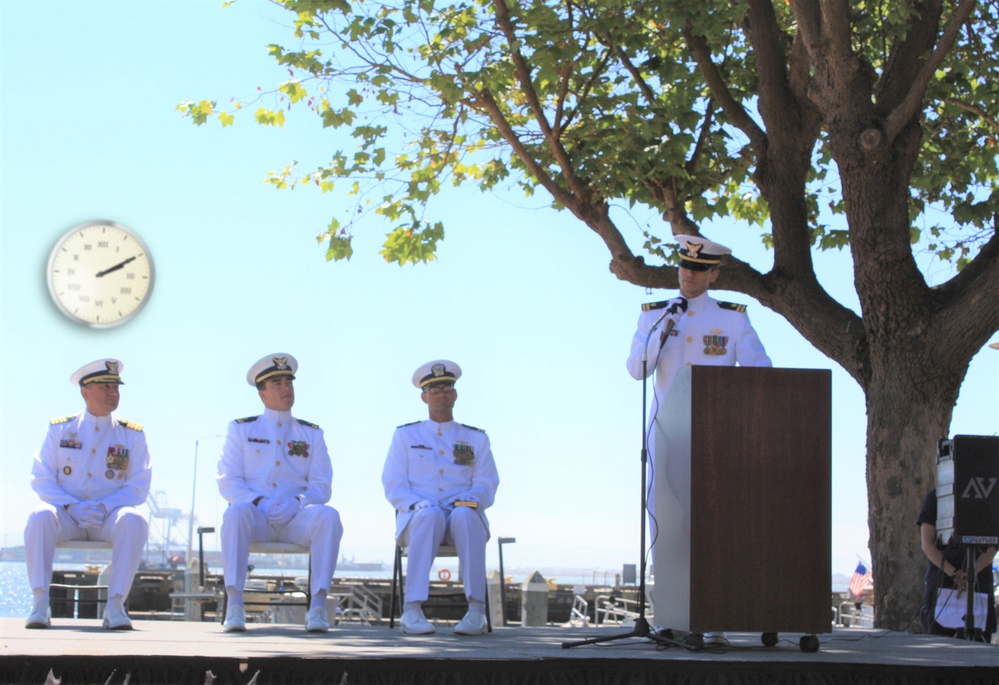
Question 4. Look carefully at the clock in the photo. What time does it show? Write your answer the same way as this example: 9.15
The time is 2.10
